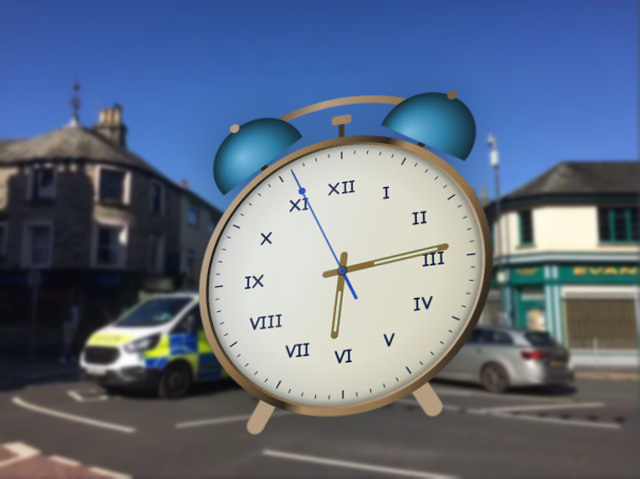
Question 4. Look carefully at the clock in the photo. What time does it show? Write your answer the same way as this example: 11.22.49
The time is 6.13.56
